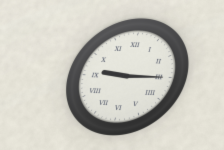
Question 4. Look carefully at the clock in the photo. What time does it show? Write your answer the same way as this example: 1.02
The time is 9.15
